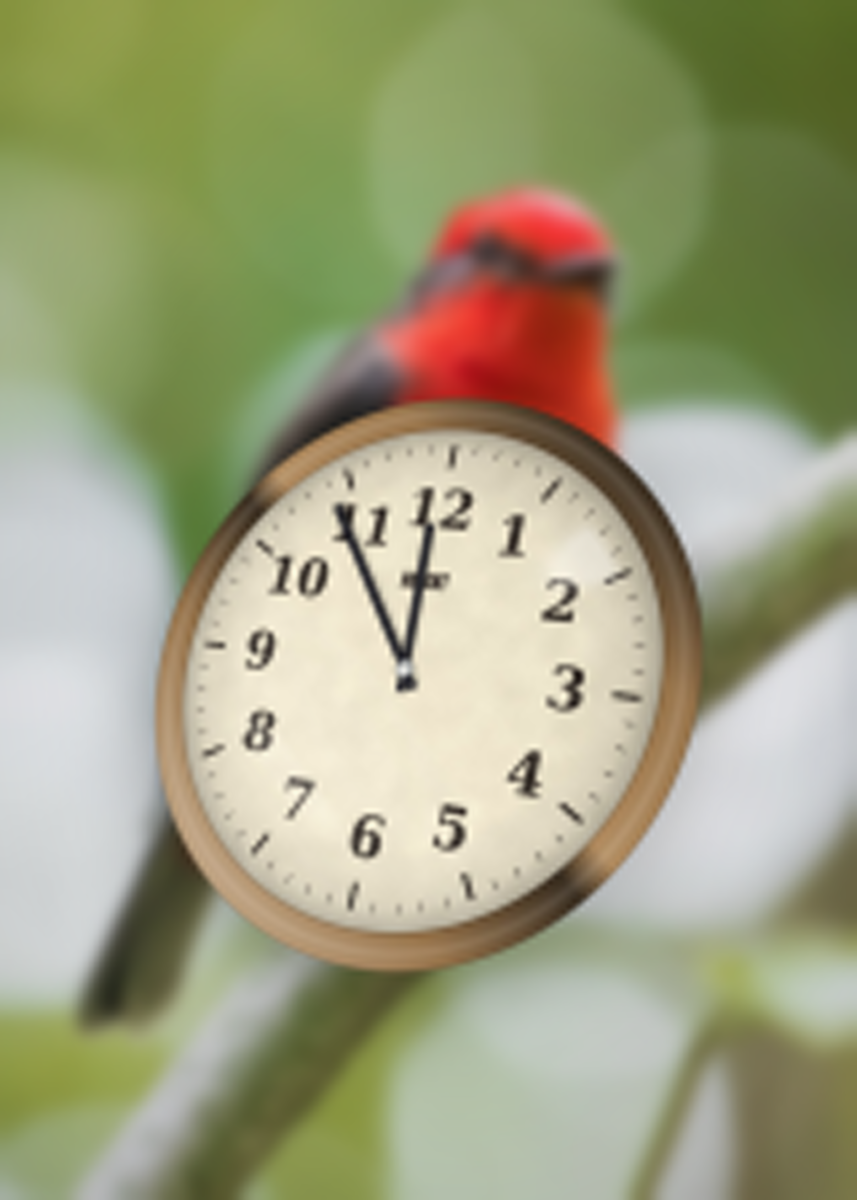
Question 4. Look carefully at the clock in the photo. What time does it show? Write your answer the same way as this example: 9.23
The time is 11.54
